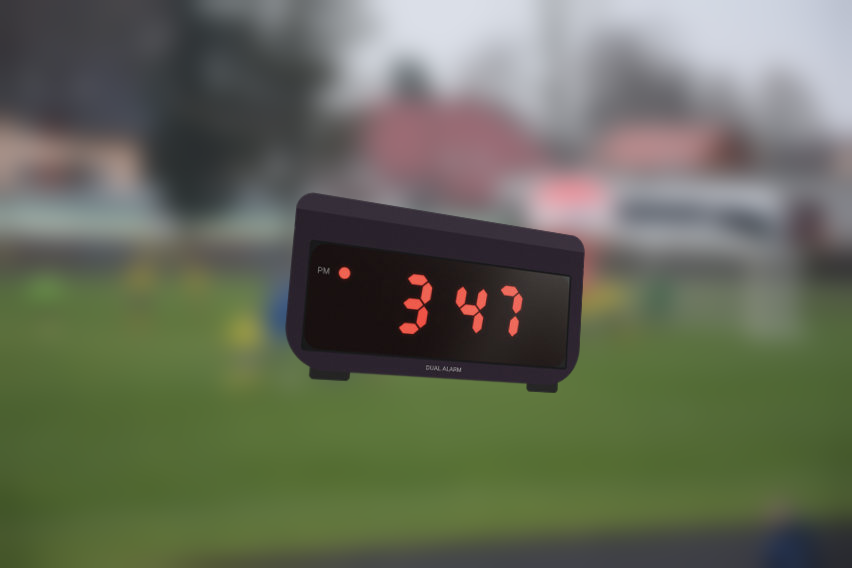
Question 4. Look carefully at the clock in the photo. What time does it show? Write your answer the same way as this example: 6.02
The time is 3.47
